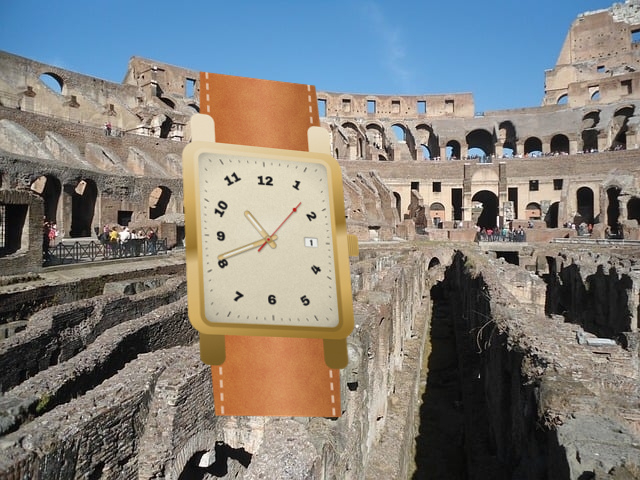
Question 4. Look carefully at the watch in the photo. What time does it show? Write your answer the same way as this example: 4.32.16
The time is 10.41.07
